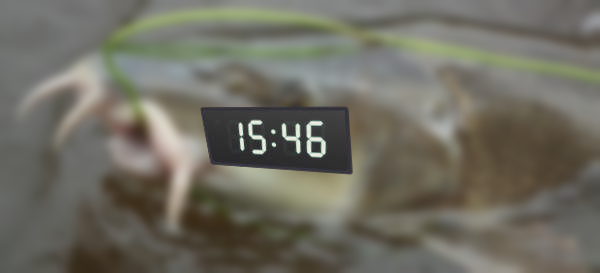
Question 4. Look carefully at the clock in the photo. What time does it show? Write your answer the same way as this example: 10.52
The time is 15.46
